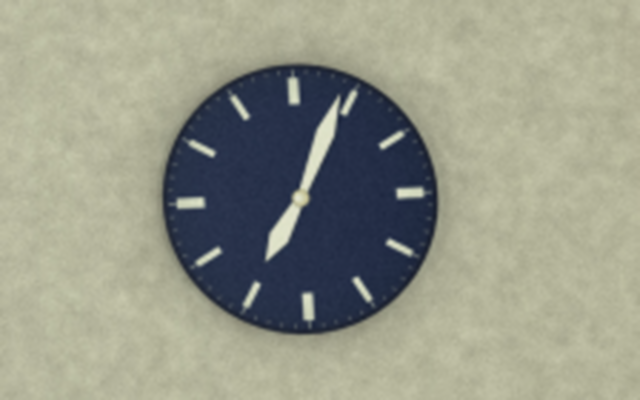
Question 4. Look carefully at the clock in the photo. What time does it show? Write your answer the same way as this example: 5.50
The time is 7.04
